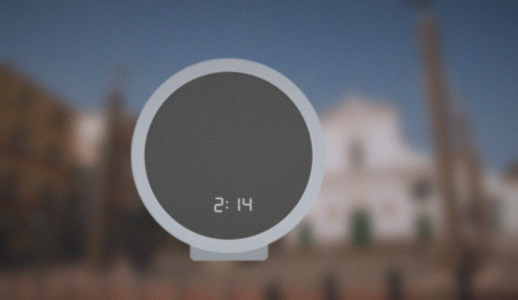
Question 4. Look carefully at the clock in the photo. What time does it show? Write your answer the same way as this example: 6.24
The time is 2.14
